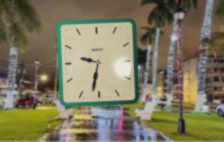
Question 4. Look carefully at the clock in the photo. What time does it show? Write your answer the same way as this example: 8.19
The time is 9.32
